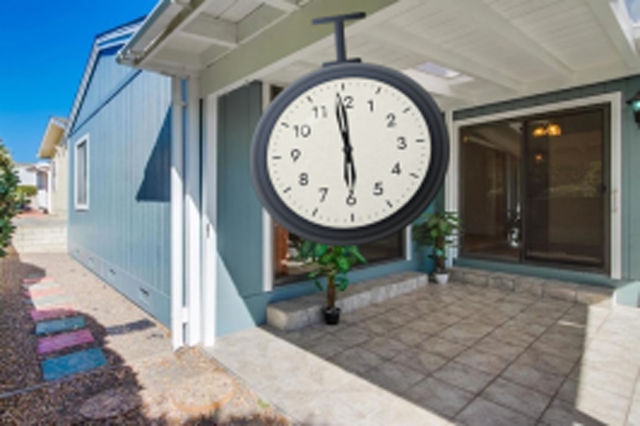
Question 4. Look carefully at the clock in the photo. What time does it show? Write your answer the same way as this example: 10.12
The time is 5.59
